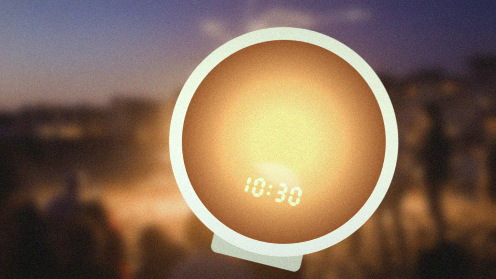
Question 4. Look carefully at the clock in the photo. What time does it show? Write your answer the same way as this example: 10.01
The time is 10.30
